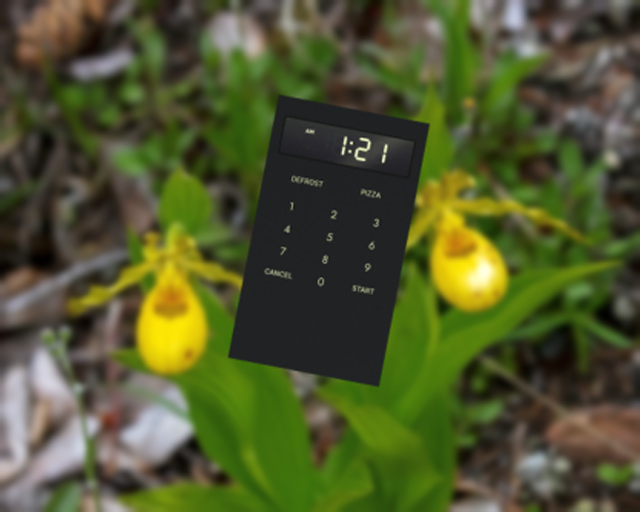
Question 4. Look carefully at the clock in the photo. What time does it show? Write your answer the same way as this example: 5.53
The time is 1.21
